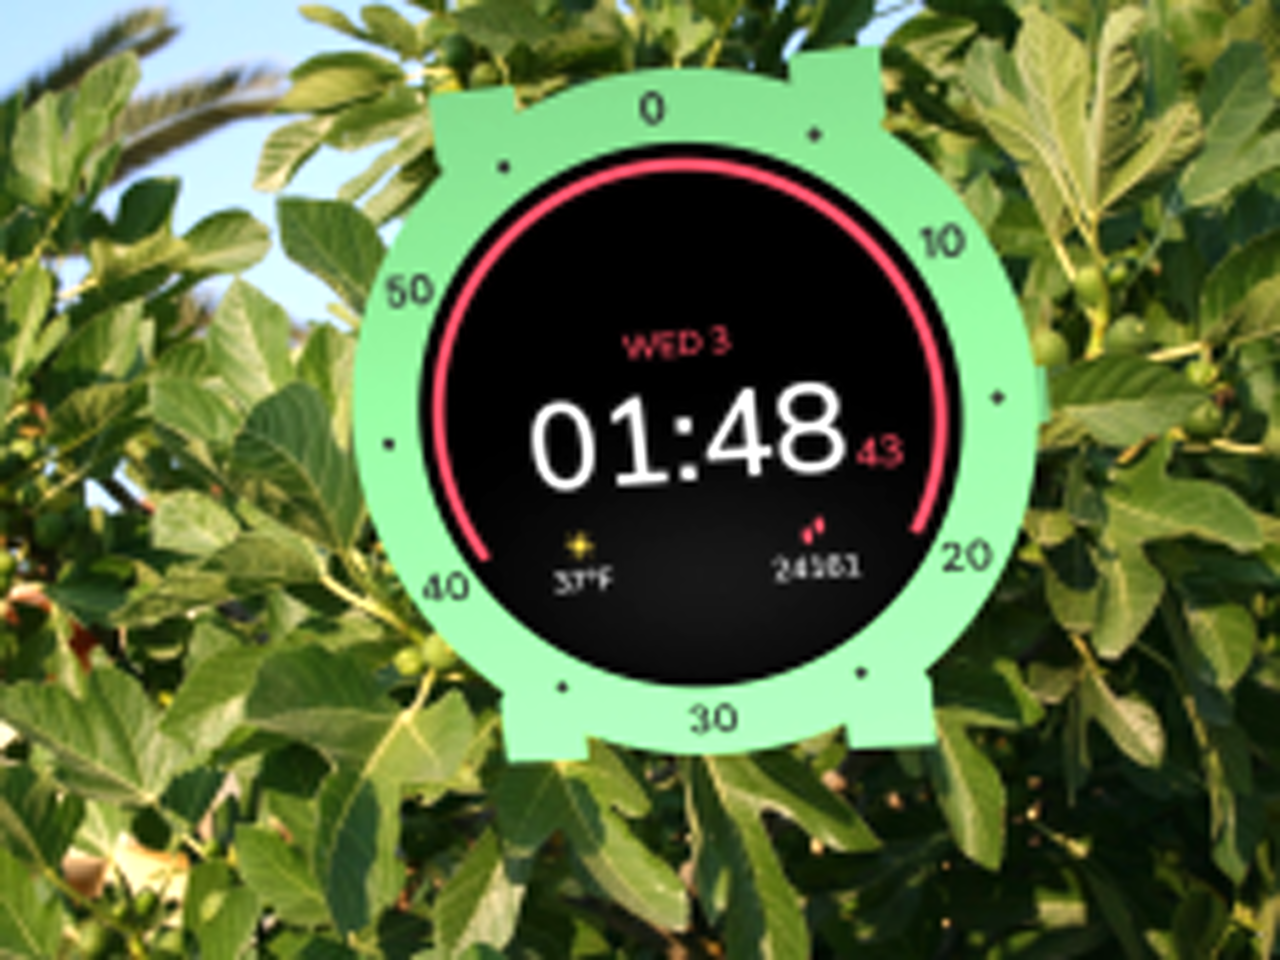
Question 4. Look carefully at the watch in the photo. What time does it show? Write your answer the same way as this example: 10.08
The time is 1.48
